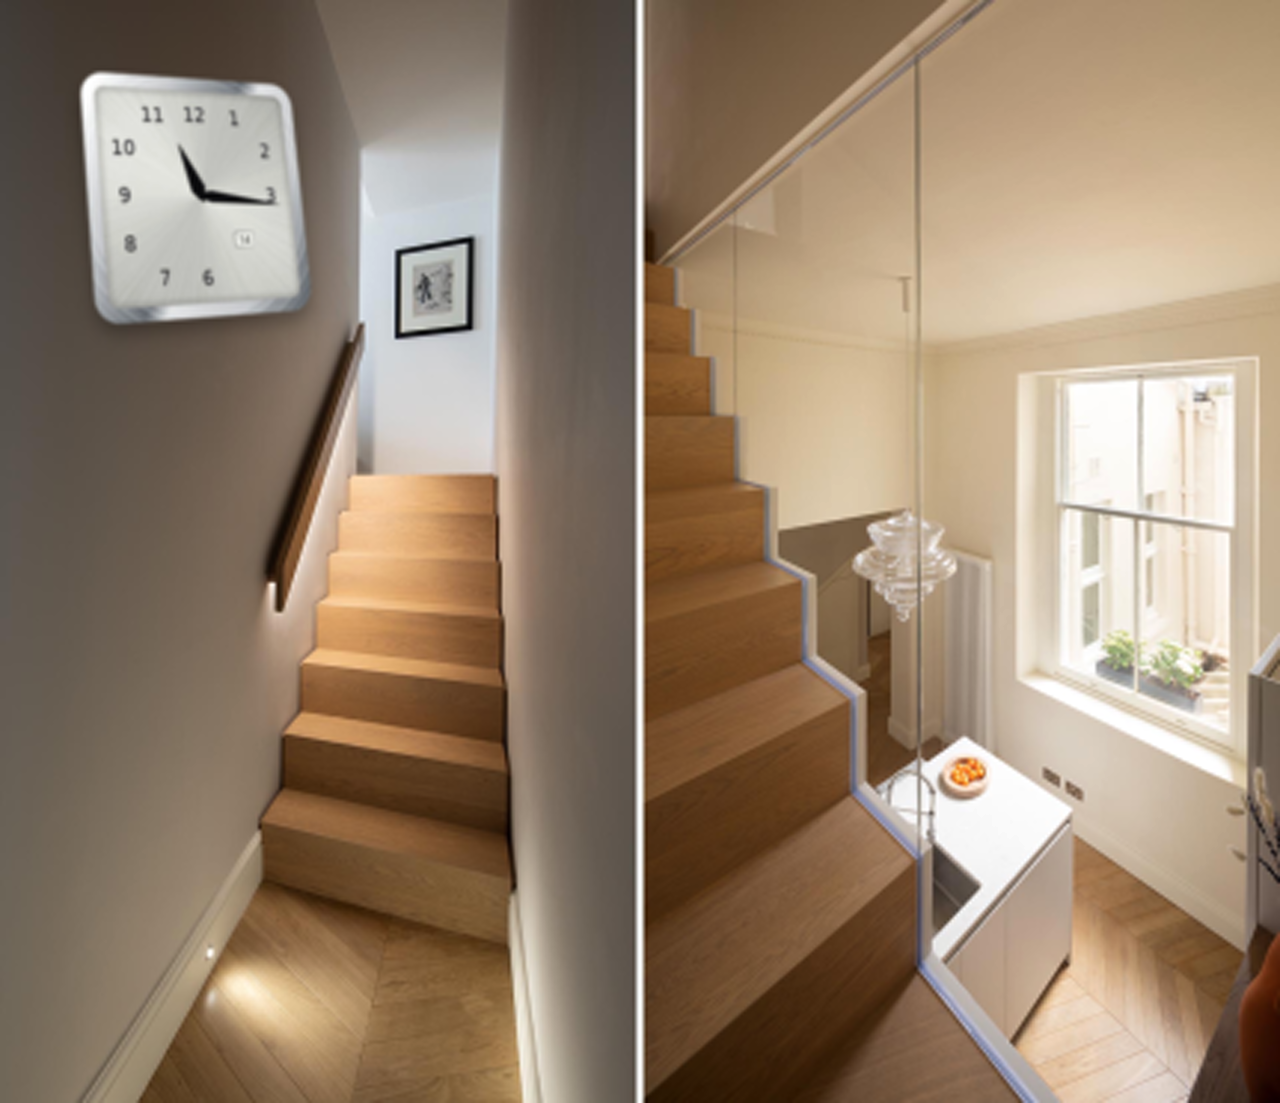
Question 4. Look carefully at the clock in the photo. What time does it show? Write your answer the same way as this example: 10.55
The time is 11.16
